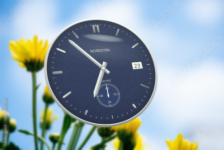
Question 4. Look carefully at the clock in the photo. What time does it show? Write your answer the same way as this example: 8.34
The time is 6.53
